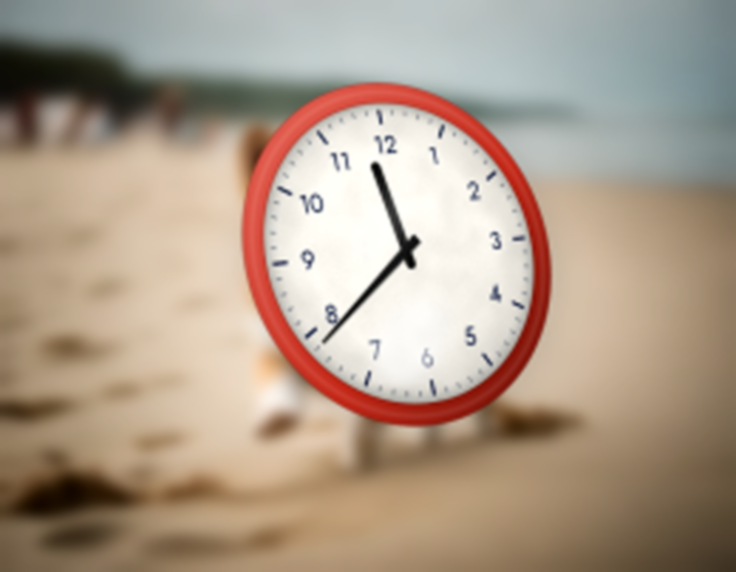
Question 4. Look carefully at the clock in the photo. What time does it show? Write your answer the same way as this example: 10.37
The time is 11.39
